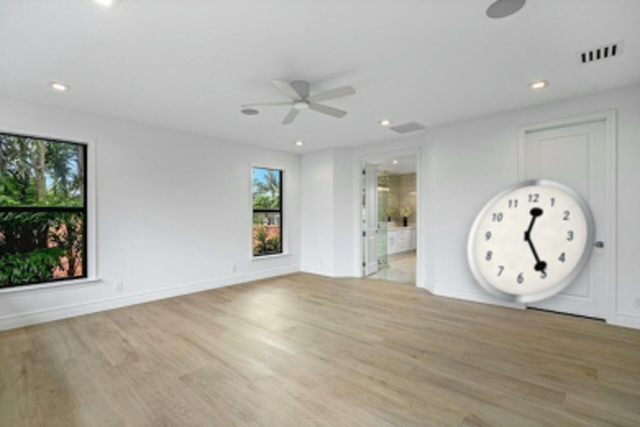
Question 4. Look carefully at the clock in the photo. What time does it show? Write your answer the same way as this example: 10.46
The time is 12.25
